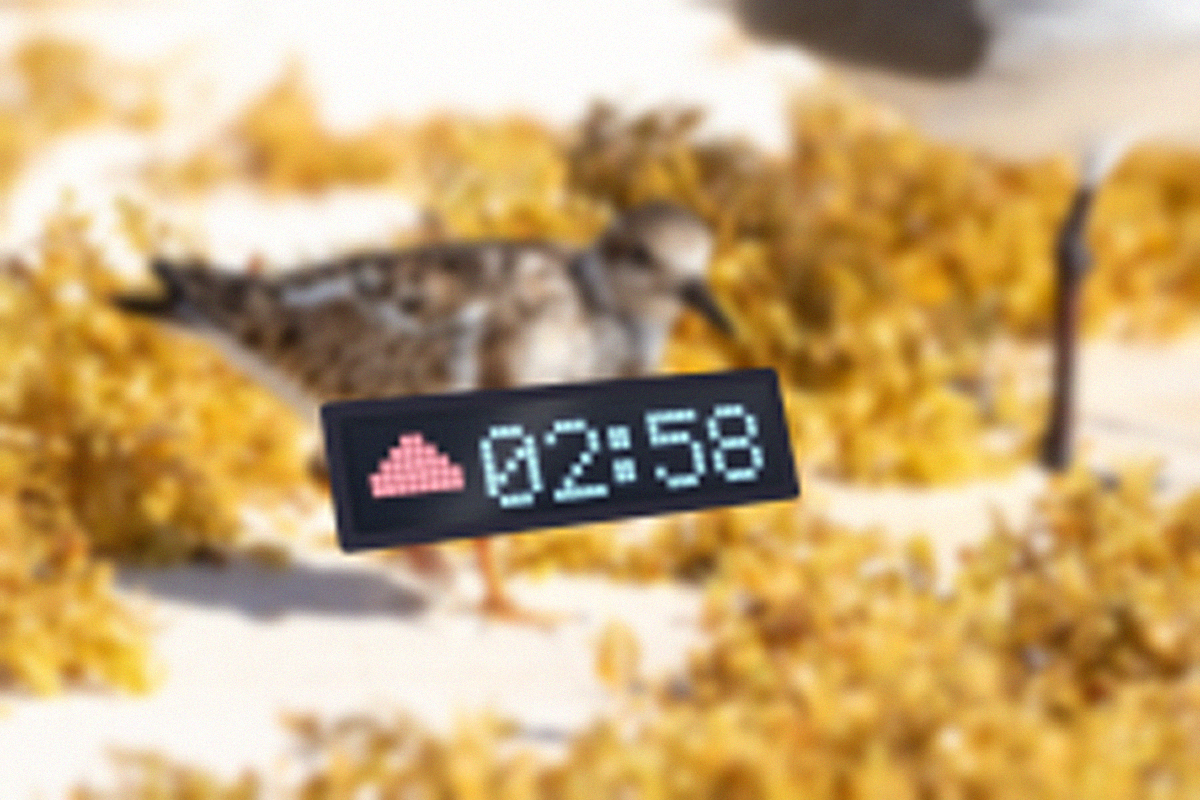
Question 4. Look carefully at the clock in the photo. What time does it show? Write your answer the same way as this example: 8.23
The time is 2.58
